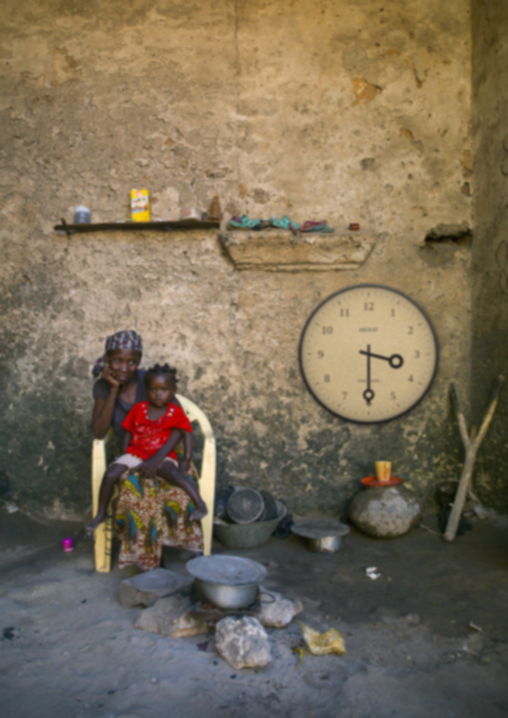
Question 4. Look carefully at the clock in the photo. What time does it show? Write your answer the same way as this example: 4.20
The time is 3.30
